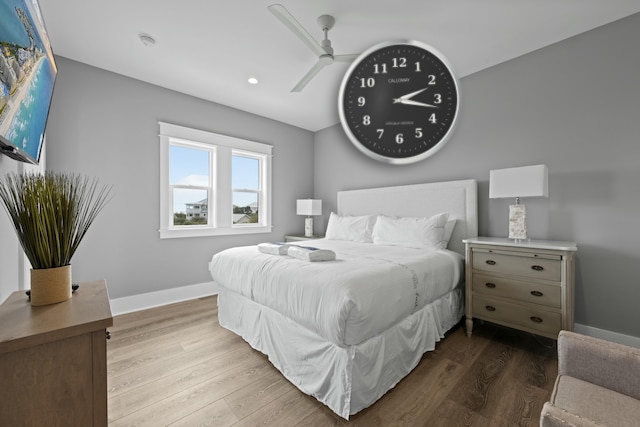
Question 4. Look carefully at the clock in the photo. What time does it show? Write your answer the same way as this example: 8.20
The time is 2.17
